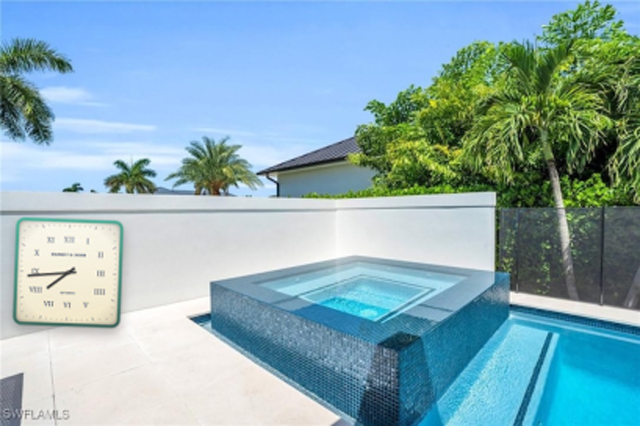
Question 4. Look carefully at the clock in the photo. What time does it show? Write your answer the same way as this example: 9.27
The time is 7.44
